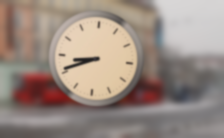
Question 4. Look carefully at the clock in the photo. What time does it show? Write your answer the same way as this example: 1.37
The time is 8.41
